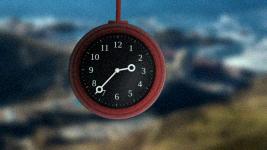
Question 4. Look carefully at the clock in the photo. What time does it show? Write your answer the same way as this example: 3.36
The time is 2.37
